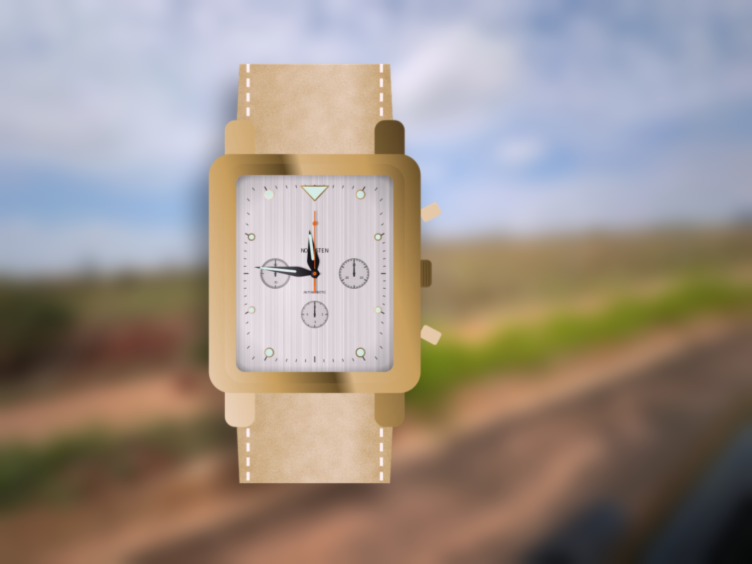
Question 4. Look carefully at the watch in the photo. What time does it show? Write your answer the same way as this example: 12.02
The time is 11.46
